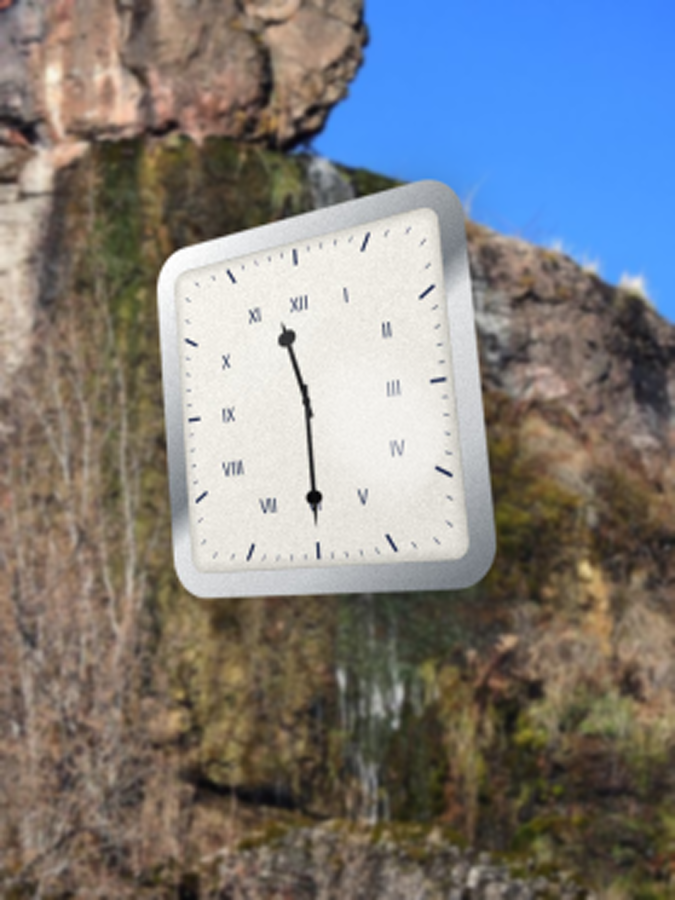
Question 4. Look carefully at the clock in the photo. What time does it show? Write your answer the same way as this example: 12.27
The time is 11.30
